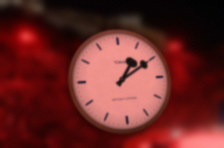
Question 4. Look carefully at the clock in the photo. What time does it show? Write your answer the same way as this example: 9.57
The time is 1.10
